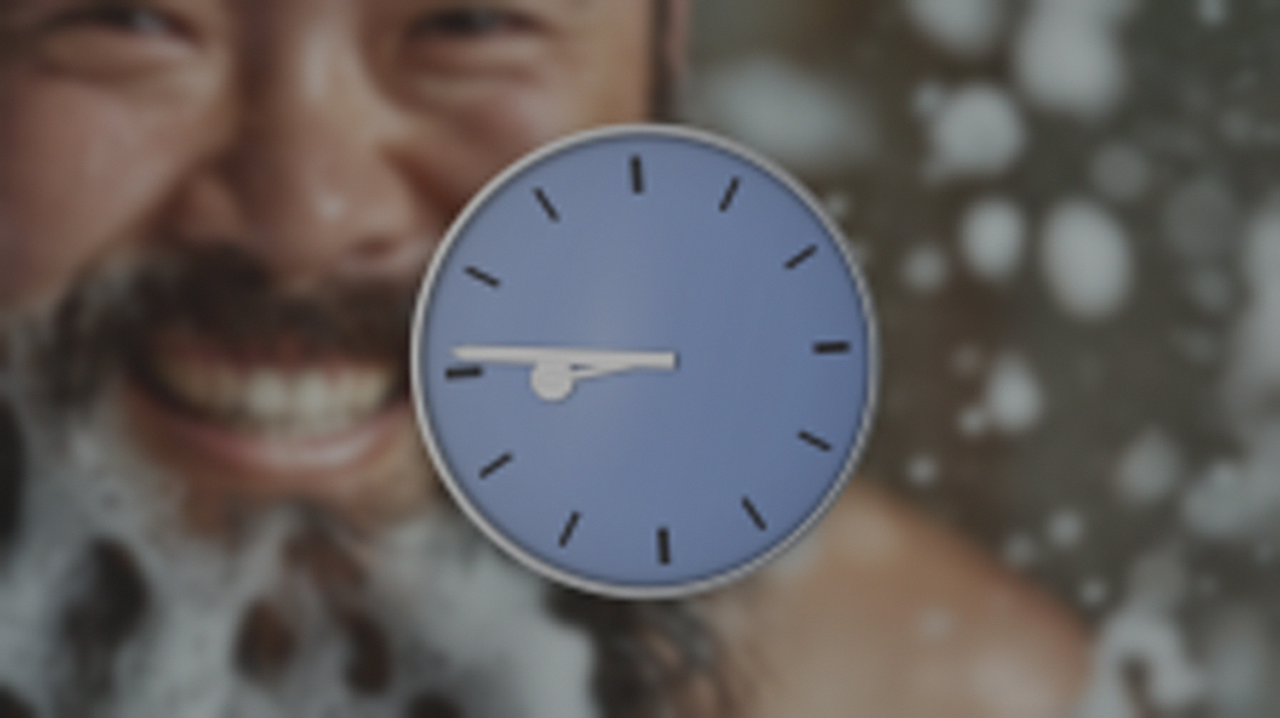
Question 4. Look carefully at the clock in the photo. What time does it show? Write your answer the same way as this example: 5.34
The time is 8.46
